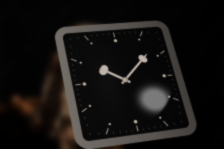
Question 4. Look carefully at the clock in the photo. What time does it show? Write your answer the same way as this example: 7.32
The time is 10.08
